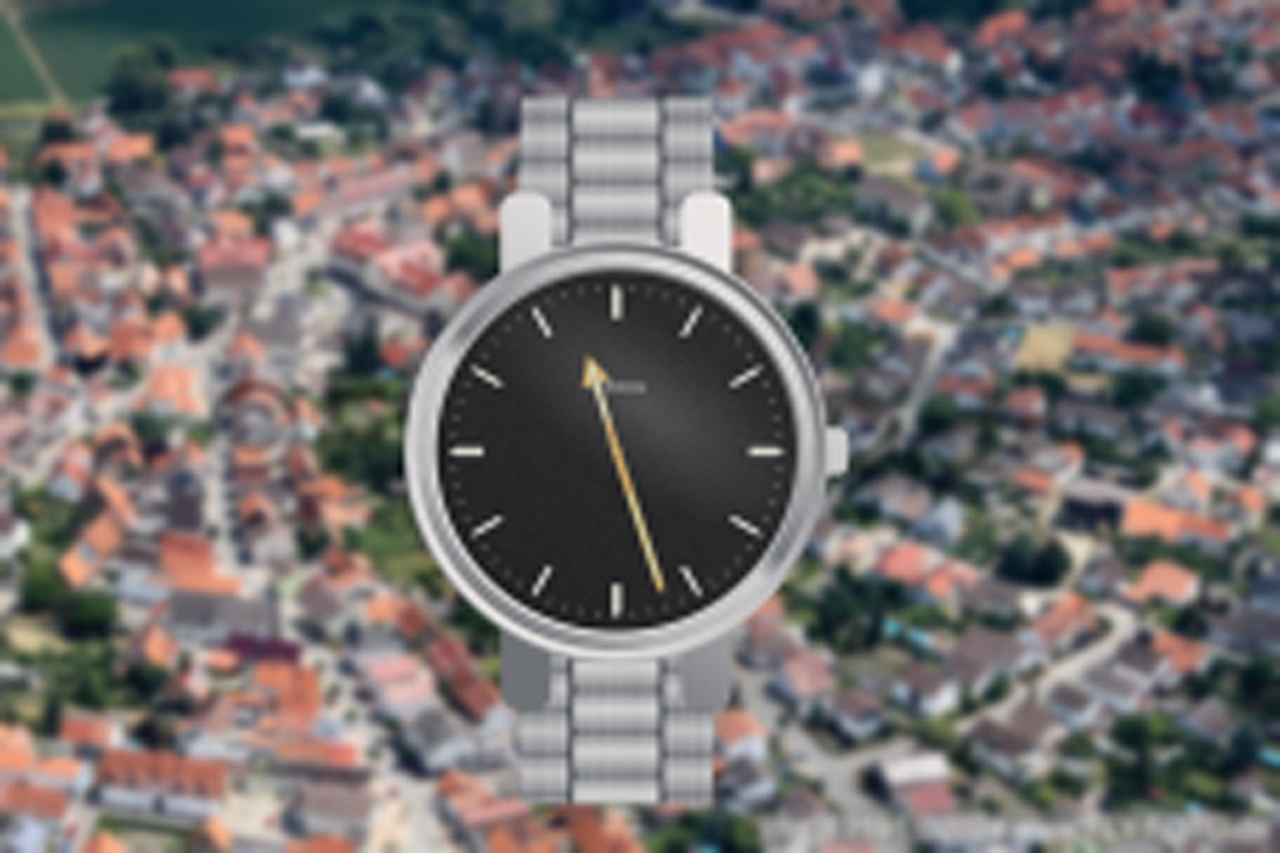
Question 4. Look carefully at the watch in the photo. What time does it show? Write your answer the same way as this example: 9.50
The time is 11.27
